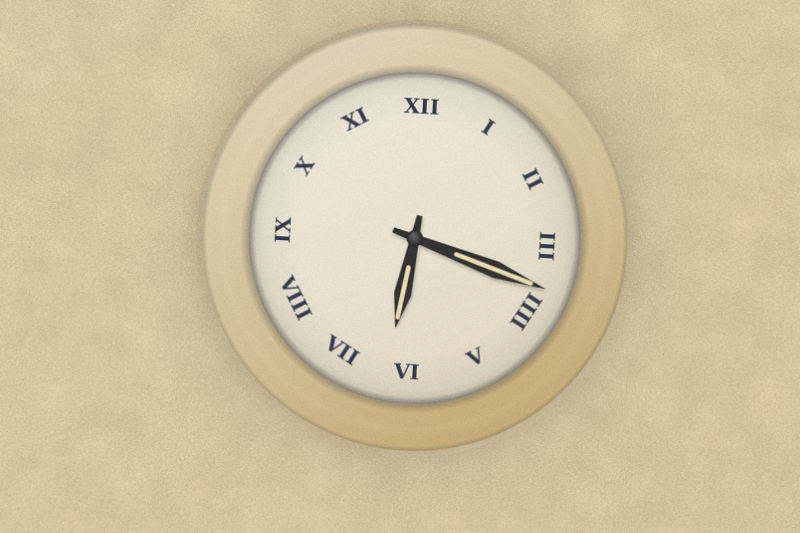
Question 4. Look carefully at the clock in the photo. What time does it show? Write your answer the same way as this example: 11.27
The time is 6.18
